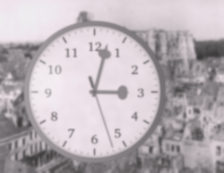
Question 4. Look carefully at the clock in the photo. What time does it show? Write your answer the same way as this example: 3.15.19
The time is 3.02.27
